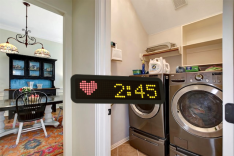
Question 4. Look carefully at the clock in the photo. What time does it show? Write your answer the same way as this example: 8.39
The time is 2.45
